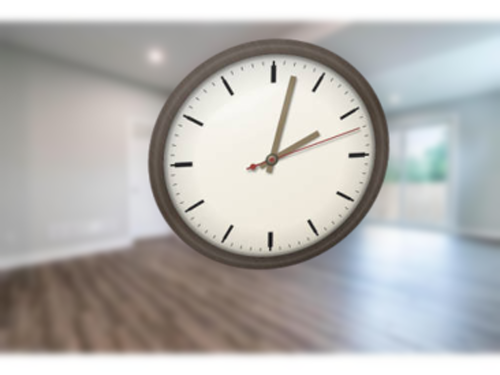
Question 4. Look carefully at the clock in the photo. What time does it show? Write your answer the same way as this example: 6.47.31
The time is 2.02.12
